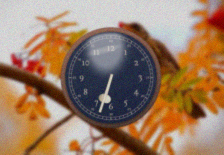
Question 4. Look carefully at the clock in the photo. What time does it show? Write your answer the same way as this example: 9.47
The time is 6.33
